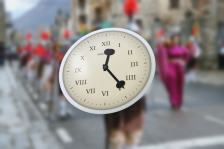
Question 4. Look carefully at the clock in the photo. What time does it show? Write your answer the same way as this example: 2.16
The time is 12.24
